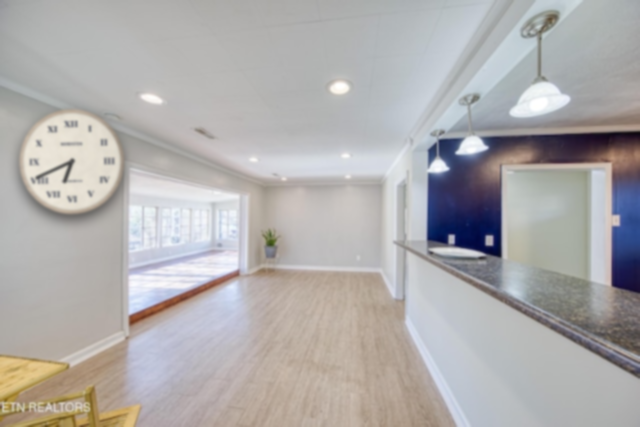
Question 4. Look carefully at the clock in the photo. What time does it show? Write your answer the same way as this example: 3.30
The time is 6.41
